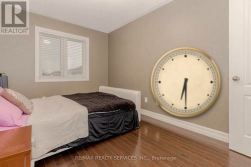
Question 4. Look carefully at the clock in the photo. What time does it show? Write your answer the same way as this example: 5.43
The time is 6.30
